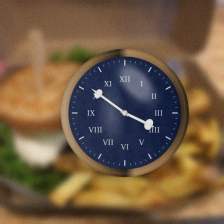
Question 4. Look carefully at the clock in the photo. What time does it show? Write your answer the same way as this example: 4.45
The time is 3.51
